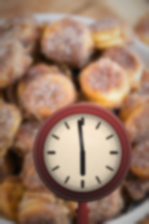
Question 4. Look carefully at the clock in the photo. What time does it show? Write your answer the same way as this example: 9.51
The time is 5.59
